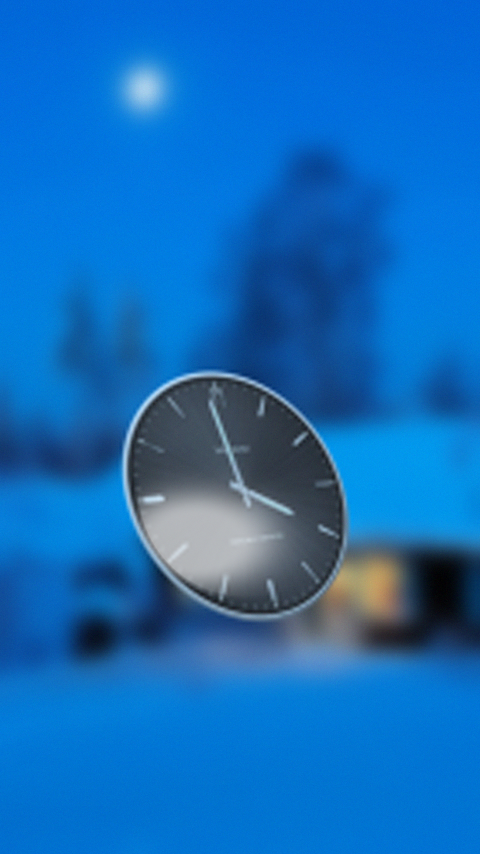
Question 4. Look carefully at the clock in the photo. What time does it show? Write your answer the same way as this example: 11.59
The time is 3.59
